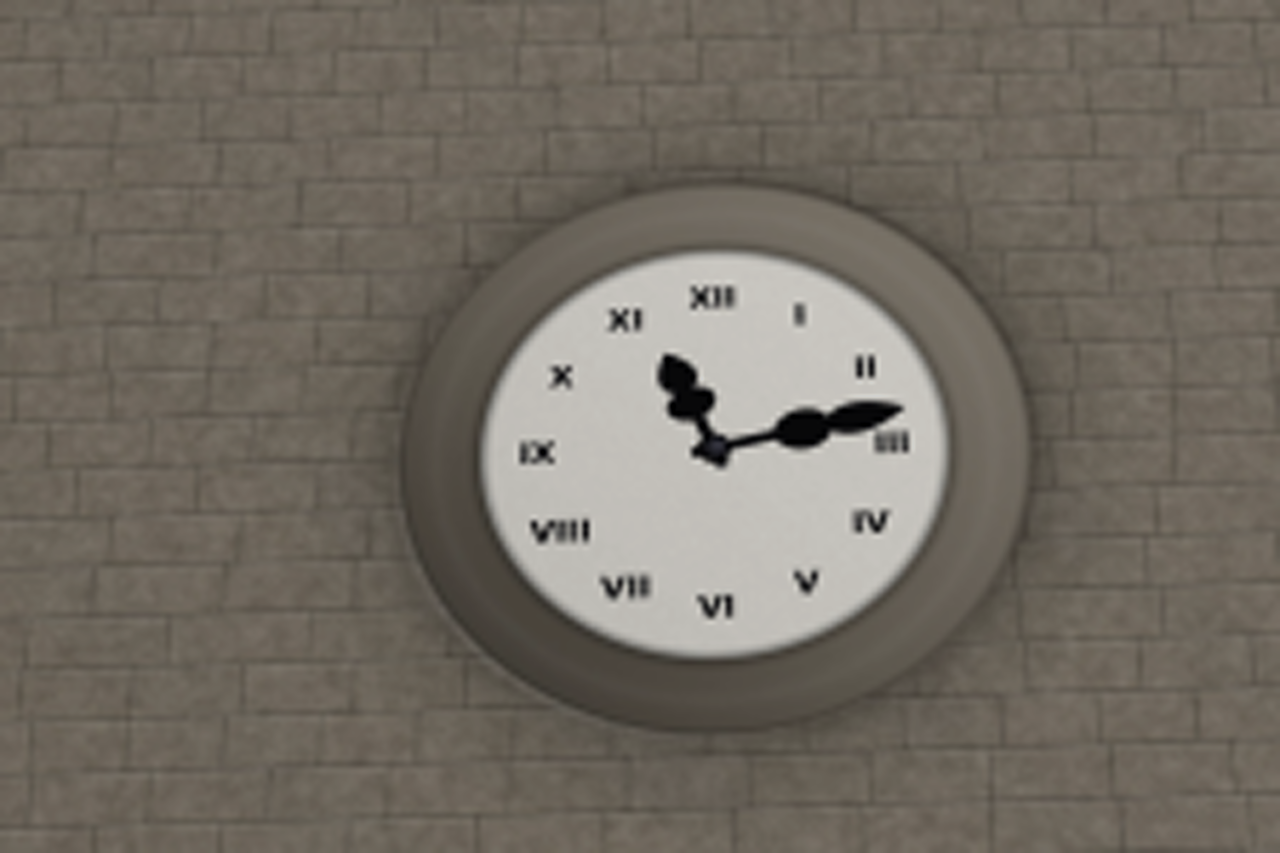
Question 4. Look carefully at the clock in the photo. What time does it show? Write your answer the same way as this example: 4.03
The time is 11.13
